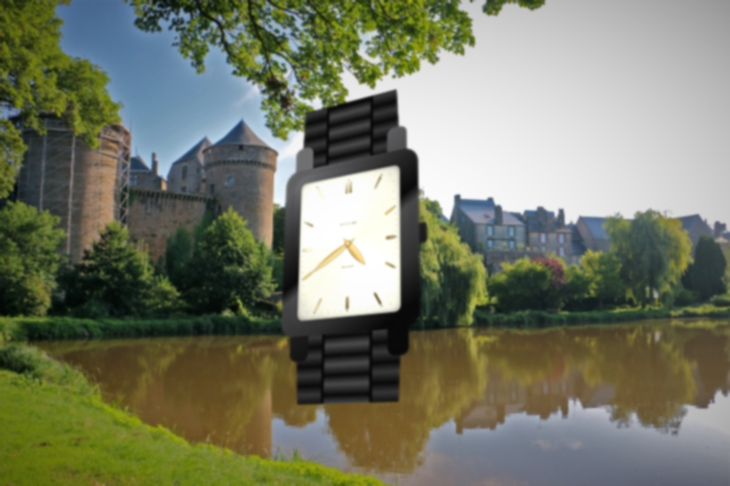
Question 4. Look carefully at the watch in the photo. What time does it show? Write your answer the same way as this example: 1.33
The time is 4.40
